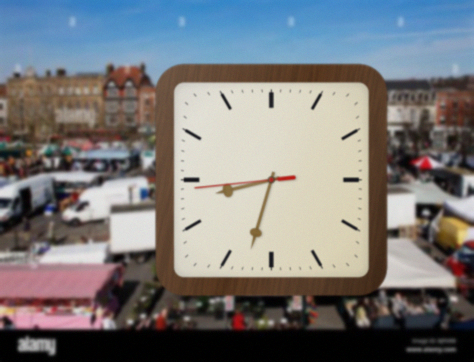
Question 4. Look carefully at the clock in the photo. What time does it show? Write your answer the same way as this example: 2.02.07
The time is 8.32.44
